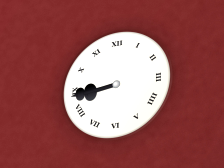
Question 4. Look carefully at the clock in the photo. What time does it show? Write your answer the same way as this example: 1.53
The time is 8.44
